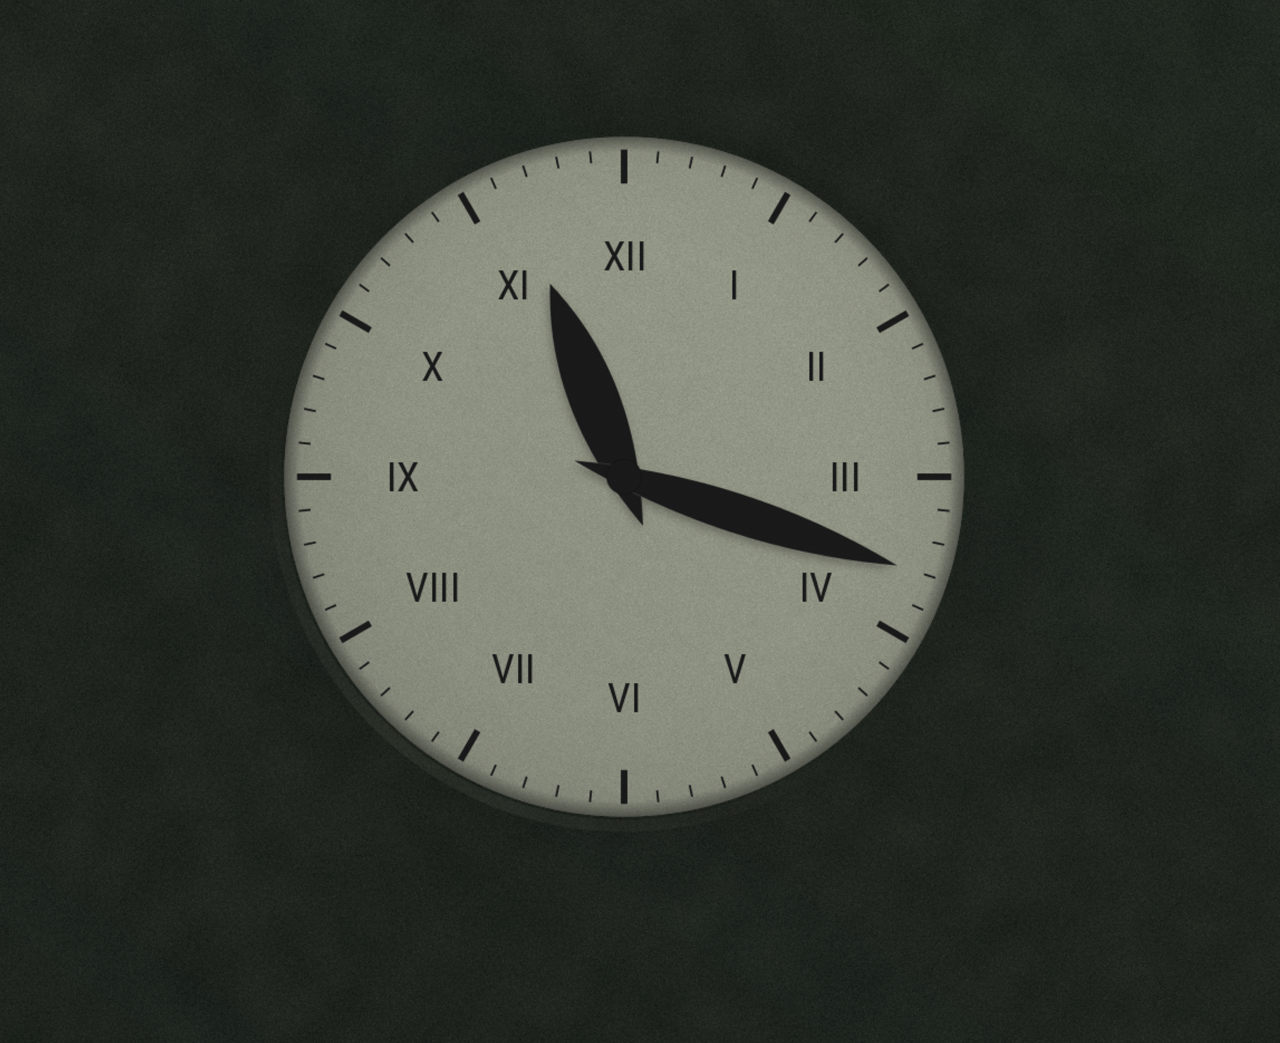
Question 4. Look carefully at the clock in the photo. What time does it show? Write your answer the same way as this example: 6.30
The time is 11.18
